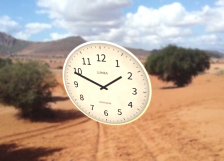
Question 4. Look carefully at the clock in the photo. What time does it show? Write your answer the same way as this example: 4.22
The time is 1.49
